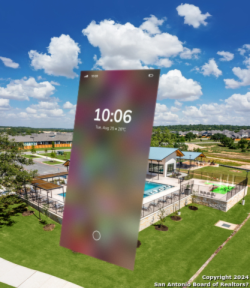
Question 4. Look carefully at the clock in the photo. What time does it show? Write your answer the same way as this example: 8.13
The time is 10.06
